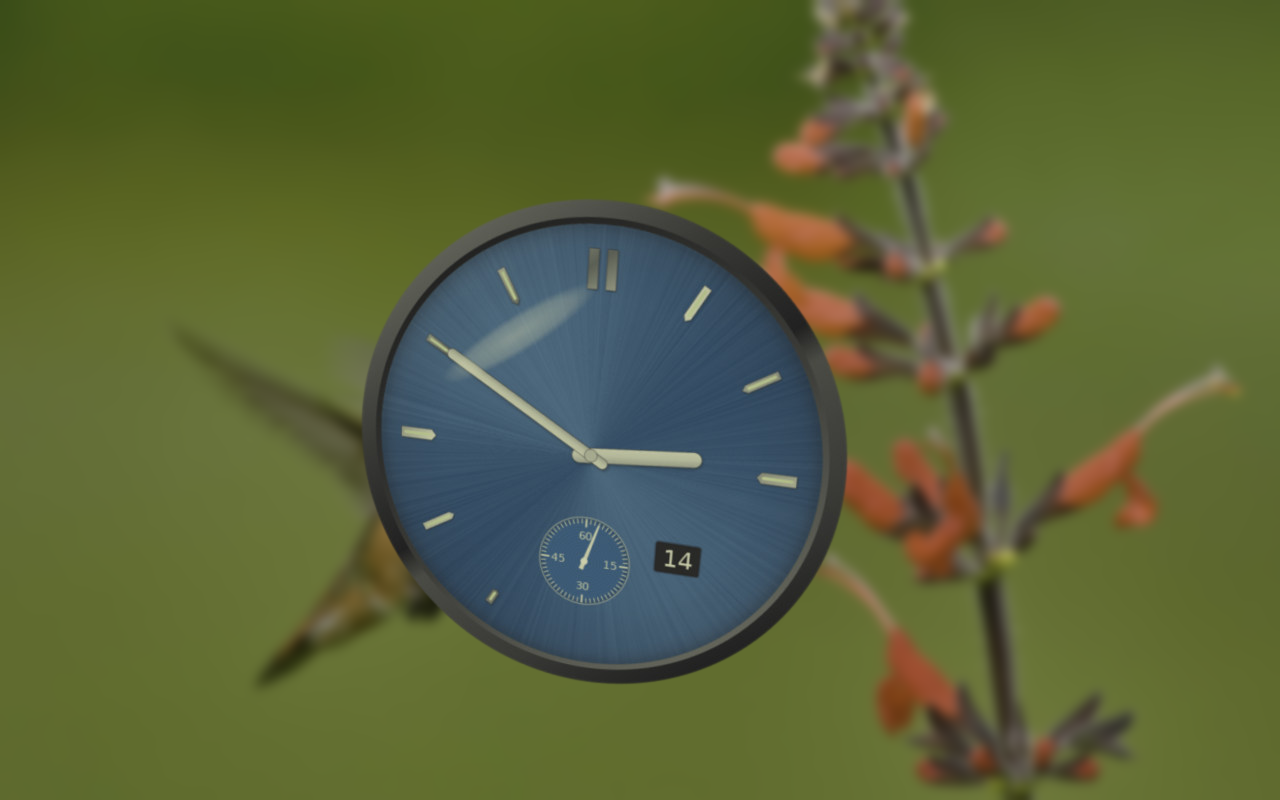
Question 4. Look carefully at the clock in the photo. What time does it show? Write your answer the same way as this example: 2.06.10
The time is 2.50.03
